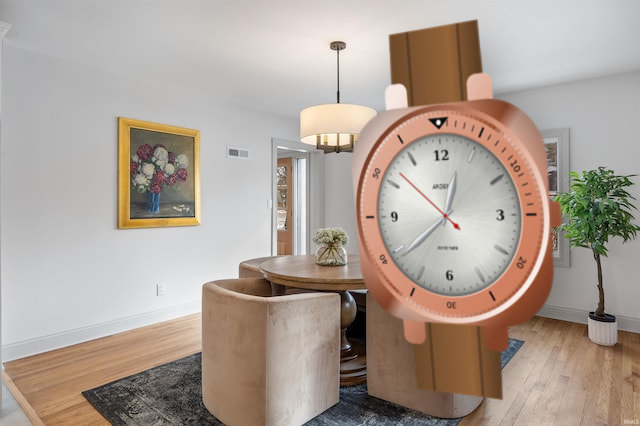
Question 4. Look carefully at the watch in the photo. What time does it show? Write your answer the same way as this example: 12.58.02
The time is 12.38.52
